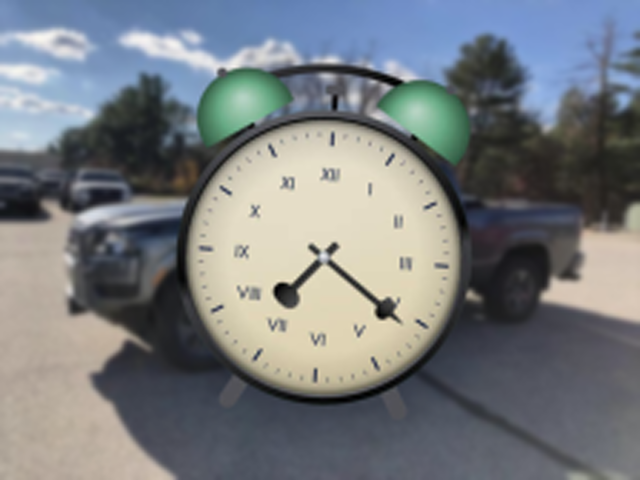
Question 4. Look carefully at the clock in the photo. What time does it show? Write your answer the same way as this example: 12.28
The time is 7.21
